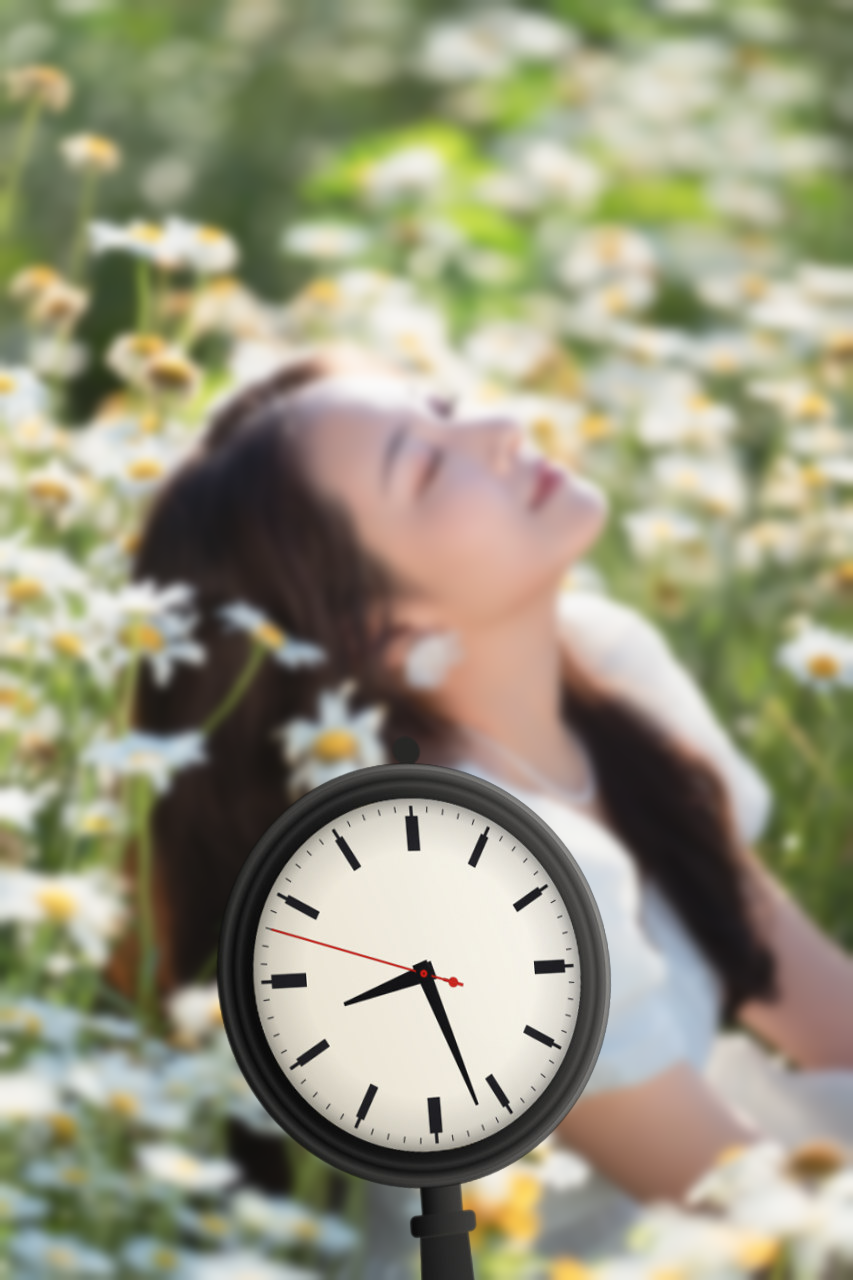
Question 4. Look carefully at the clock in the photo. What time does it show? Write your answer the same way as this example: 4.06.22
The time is 8.26.48
